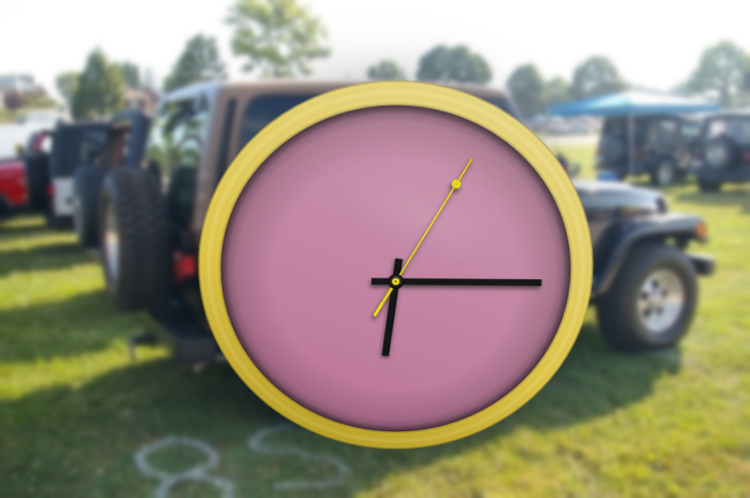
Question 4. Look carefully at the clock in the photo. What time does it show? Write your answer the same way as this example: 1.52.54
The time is 6.15.05
